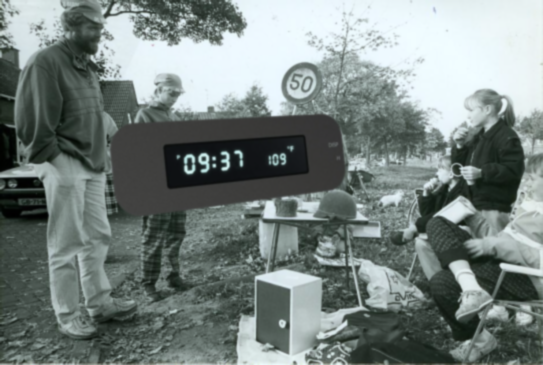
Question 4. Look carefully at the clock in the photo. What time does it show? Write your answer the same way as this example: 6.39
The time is 9.37
